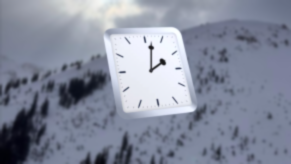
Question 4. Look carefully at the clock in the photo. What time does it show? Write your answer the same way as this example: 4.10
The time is 2.02
